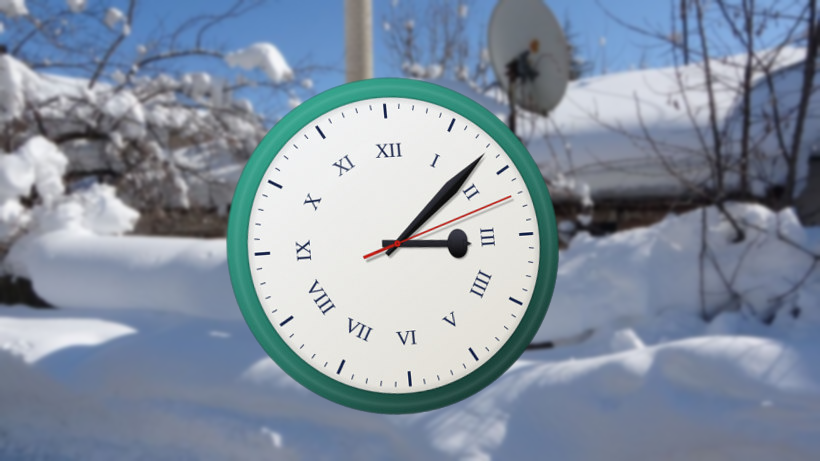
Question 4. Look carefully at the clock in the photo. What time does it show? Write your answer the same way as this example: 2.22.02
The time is 3.08.12
